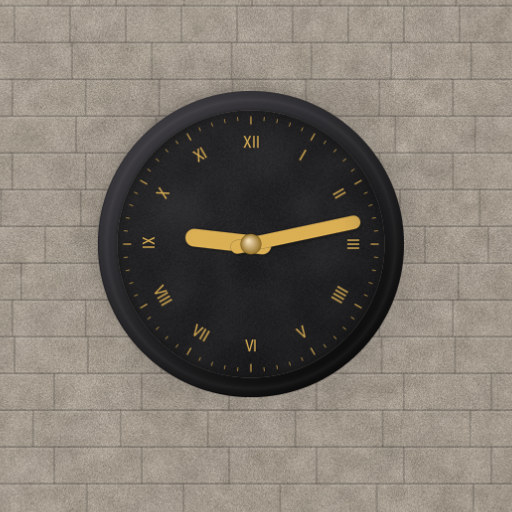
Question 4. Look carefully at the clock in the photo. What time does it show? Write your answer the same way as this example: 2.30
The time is 9.13
